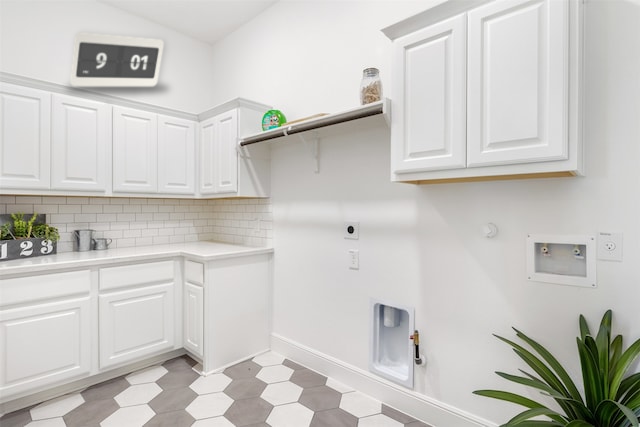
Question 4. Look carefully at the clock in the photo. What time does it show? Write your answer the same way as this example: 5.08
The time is 9.01
